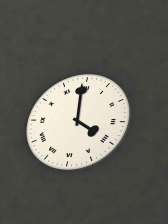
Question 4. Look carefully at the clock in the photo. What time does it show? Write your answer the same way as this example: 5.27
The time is 3.59
